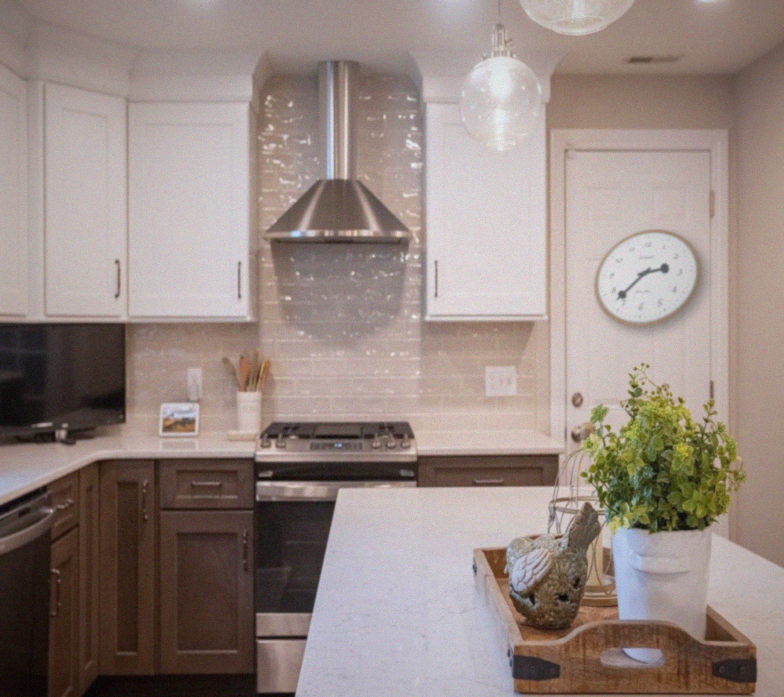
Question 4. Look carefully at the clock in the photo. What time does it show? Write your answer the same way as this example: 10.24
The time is 2.37
